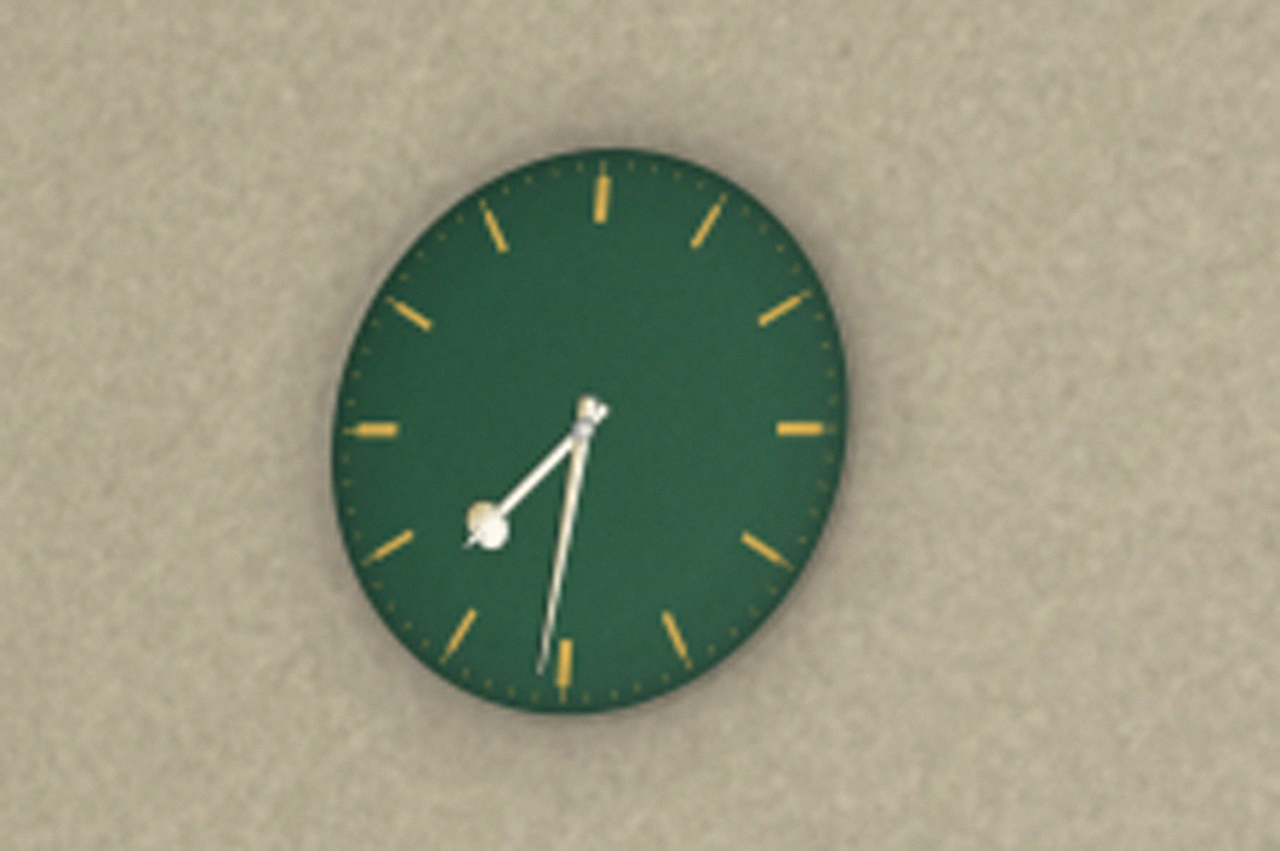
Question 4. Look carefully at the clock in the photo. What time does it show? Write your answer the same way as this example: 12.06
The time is 7.31
